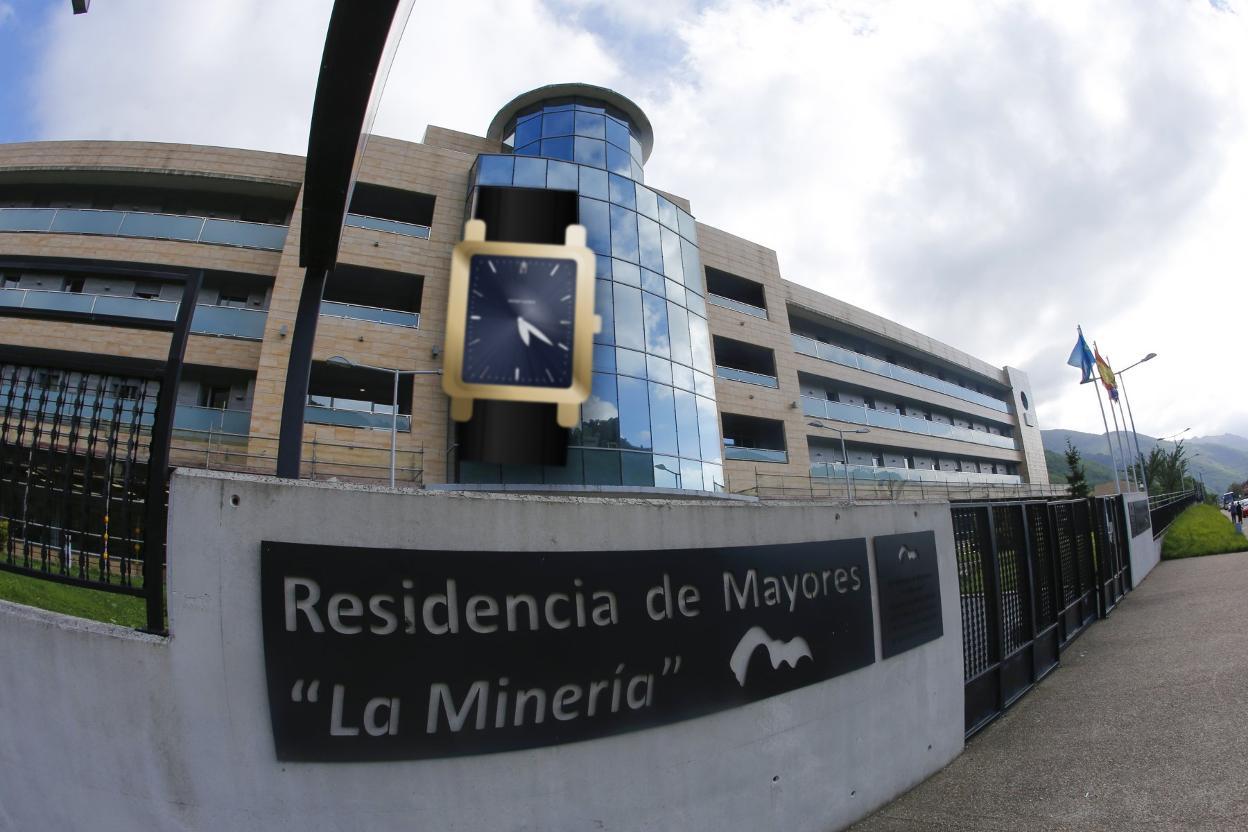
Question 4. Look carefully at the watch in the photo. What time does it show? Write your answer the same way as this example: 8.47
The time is 5.21
